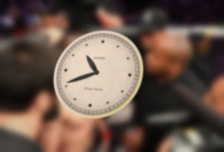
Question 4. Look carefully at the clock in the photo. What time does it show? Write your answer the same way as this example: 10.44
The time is 10.41
